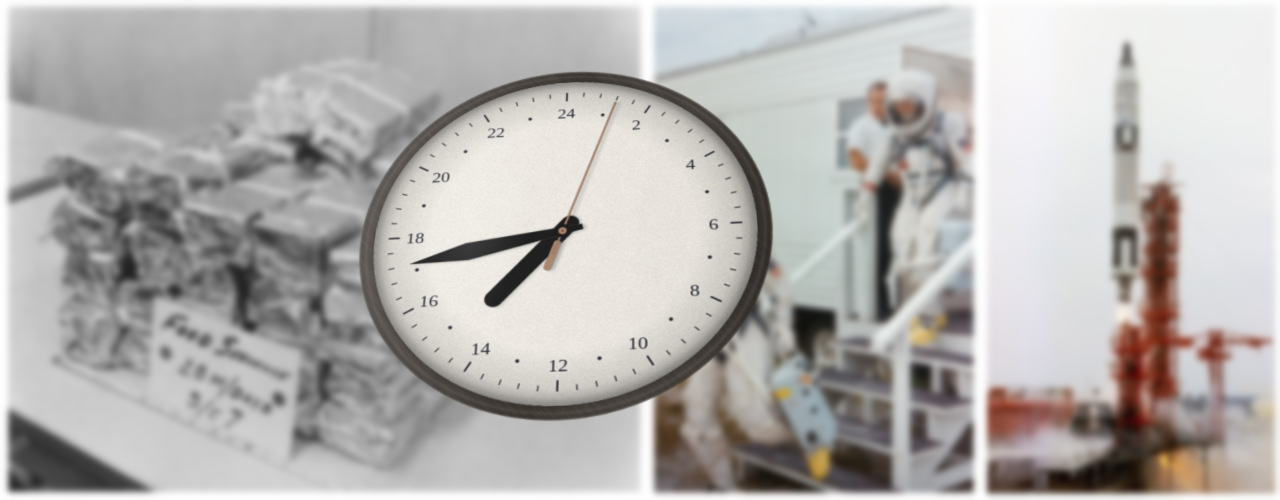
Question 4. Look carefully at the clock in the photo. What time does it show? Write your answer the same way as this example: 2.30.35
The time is 14.43.03
